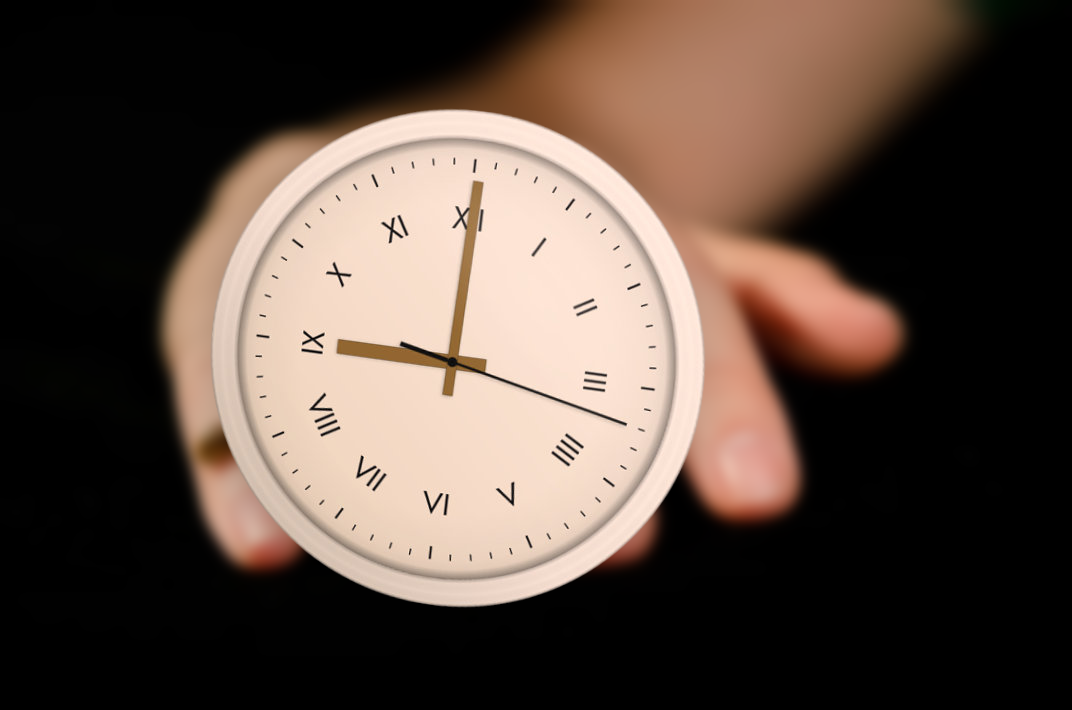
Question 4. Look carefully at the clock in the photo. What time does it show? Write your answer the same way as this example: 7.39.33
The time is 9.00.17
